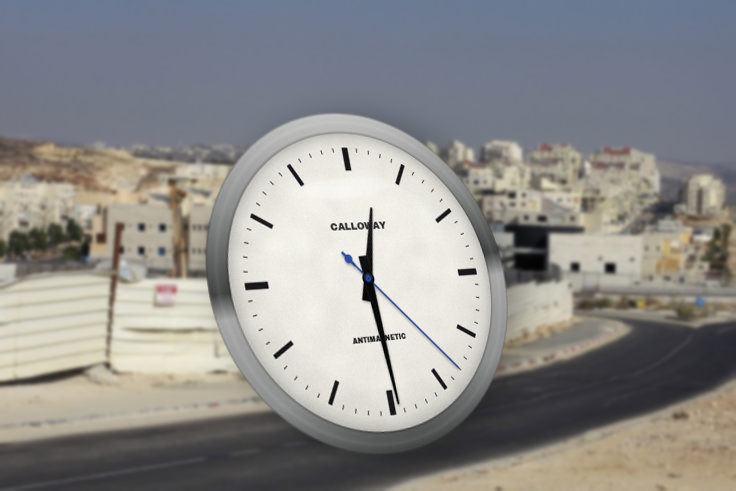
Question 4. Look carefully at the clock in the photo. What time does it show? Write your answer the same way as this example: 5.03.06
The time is 12.29.23
